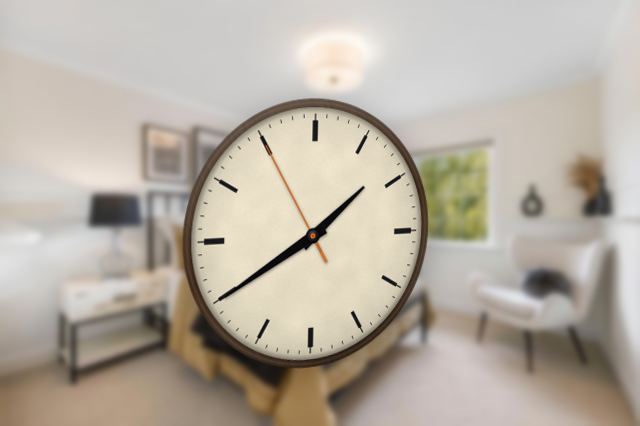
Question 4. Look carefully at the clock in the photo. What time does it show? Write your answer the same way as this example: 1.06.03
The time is 1.39.55
